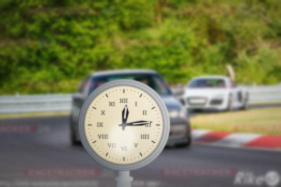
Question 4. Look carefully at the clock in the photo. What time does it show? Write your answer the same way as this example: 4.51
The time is 12.14
